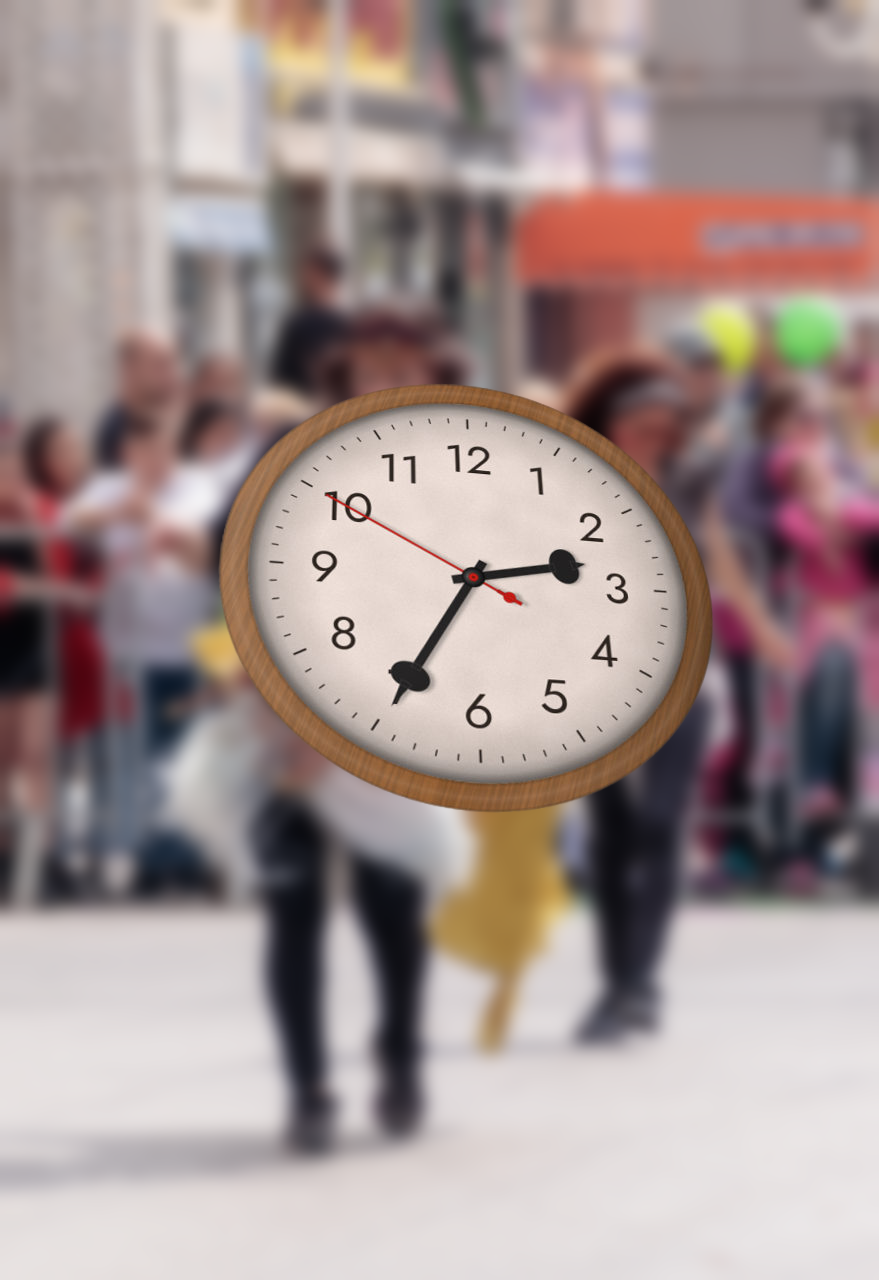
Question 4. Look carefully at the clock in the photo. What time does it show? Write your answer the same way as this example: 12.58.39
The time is 2.34.50
